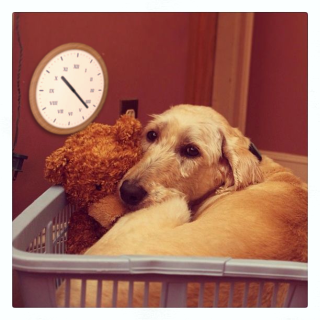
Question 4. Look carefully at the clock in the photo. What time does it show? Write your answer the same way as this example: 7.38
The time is 10.22
